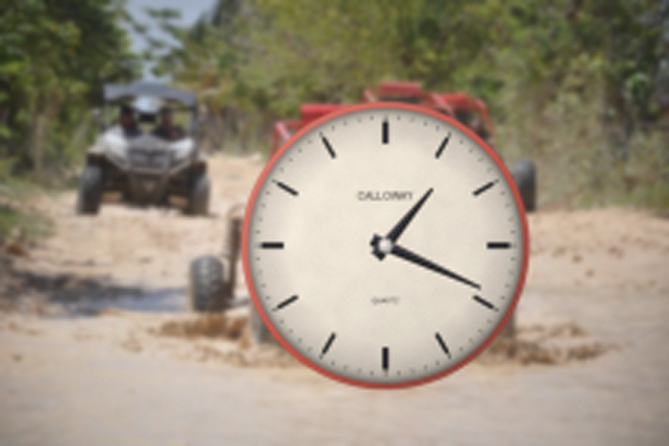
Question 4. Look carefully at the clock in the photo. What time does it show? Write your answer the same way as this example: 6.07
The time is 1.19
